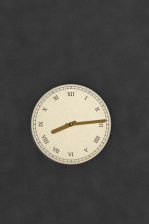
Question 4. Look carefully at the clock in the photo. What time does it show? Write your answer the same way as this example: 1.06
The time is 8.14
